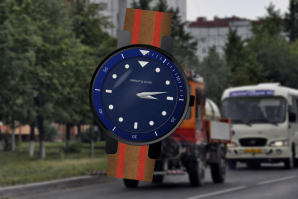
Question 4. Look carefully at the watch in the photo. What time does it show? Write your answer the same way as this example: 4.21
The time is 3.13
